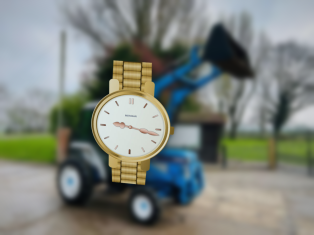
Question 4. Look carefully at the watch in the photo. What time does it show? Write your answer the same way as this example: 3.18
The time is 9.17
